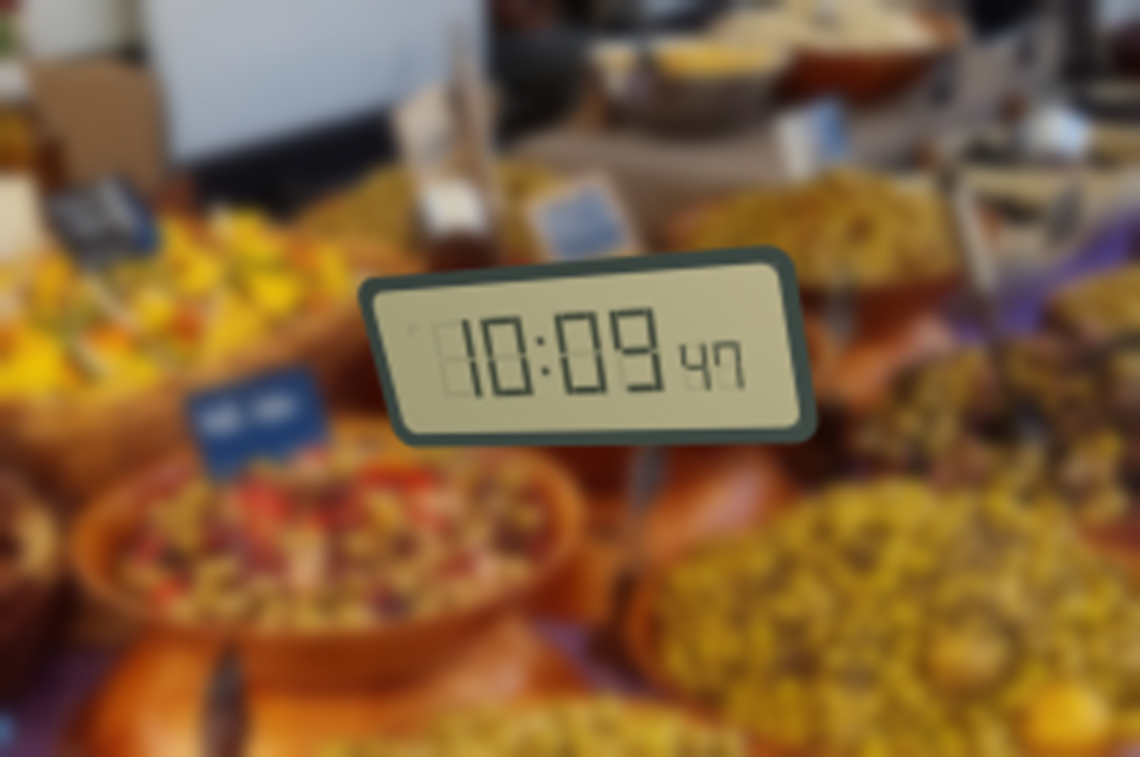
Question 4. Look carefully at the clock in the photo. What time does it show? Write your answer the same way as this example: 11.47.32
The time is 10.09.47
